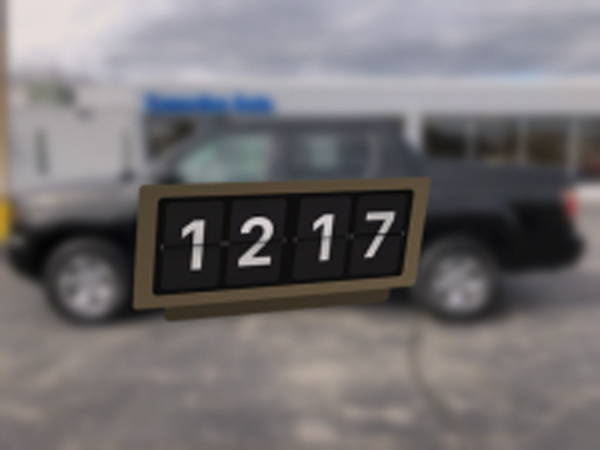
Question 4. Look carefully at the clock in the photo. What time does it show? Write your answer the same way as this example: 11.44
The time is 12.17
